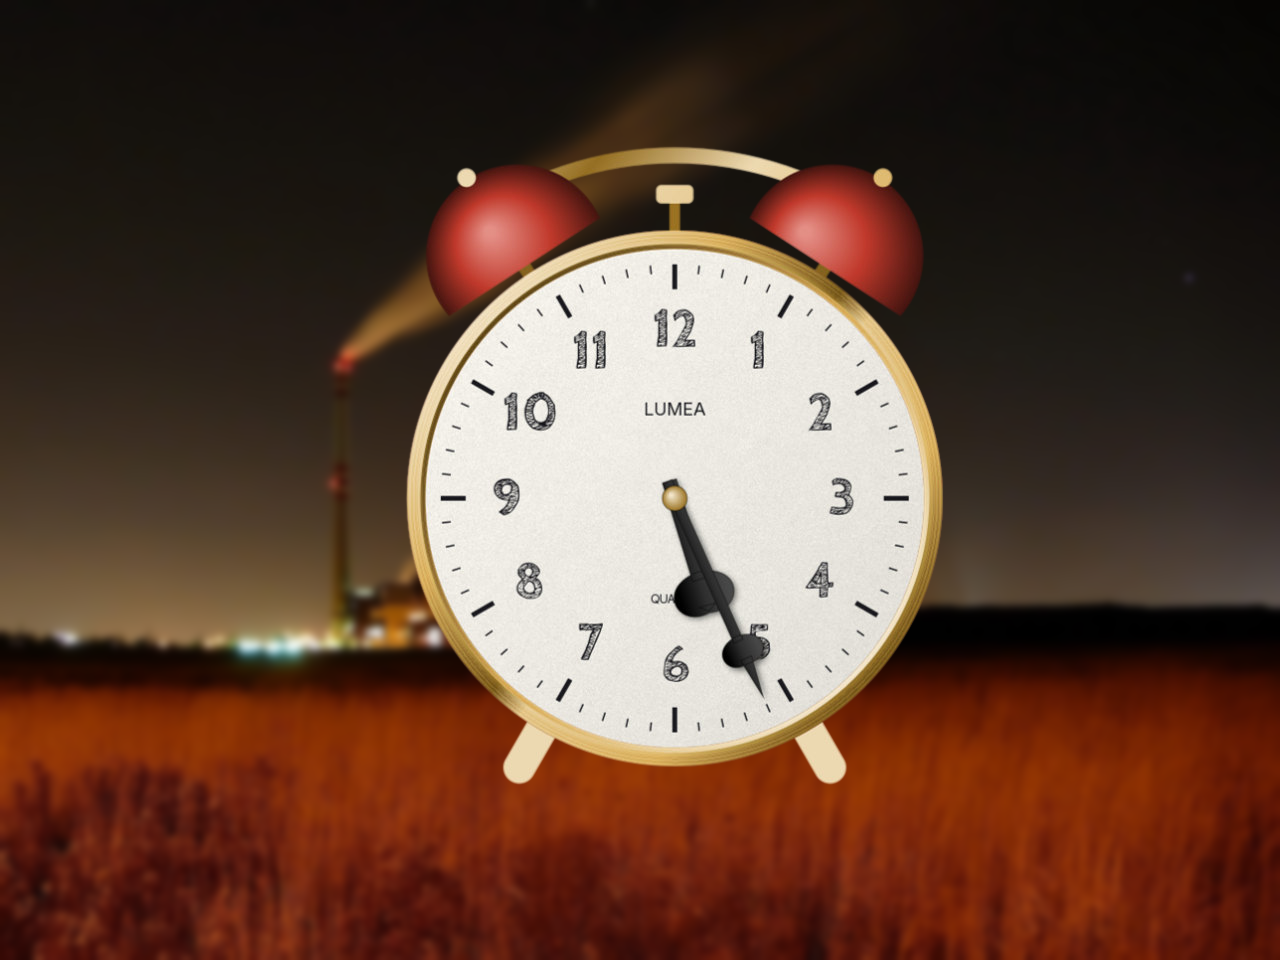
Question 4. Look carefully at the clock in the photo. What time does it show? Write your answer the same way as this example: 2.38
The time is 5.26
